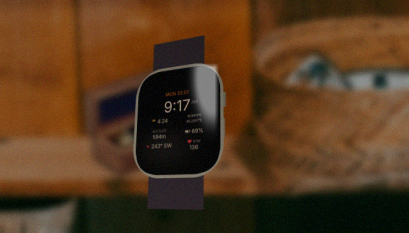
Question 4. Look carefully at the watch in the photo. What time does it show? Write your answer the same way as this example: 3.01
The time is 9.17
